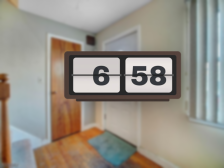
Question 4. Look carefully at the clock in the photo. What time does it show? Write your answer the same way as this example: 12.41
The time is 6.58
